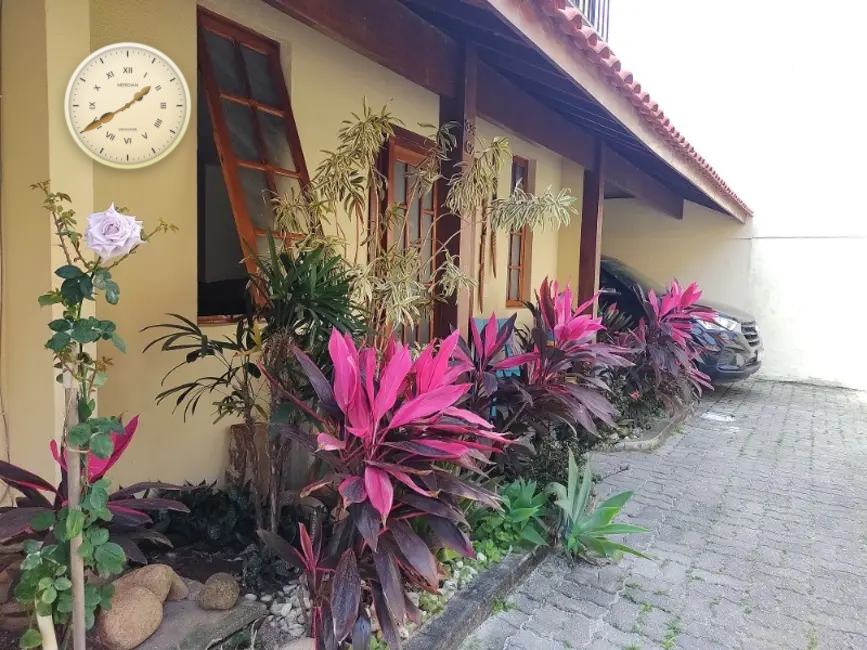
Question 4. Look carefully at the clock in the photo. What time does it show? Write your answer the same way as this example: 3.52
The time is 1.40
